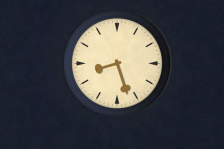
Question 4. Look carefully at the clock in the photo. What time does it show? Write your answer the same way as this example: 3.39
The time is 8.27
